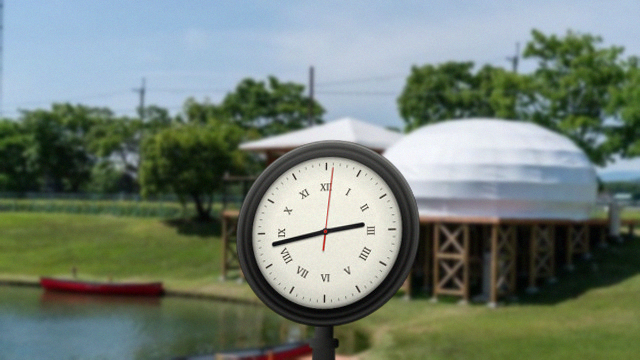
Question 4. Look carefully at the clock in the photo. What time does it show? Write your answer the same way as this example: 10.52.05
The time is 2.43.01
